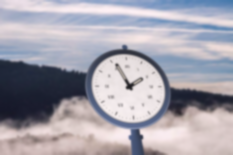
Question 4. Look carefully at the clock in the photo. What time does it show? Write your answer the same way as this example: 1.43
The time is 1.56
